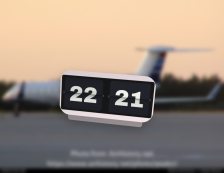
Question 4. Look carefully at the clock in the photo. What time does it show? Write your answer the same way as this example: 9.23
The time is 22.21
